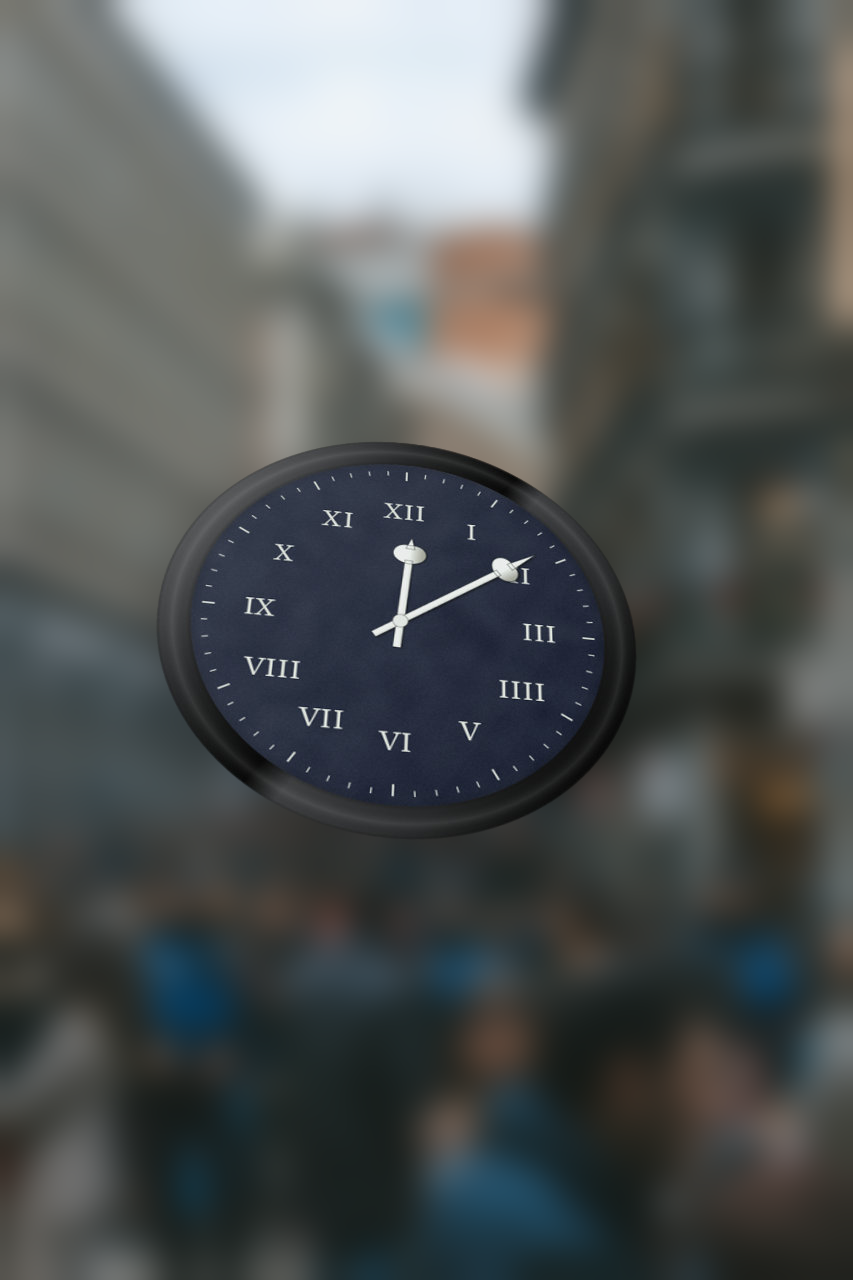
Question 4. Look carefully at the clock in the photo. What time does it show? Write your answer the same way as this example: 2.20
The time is 12.09
